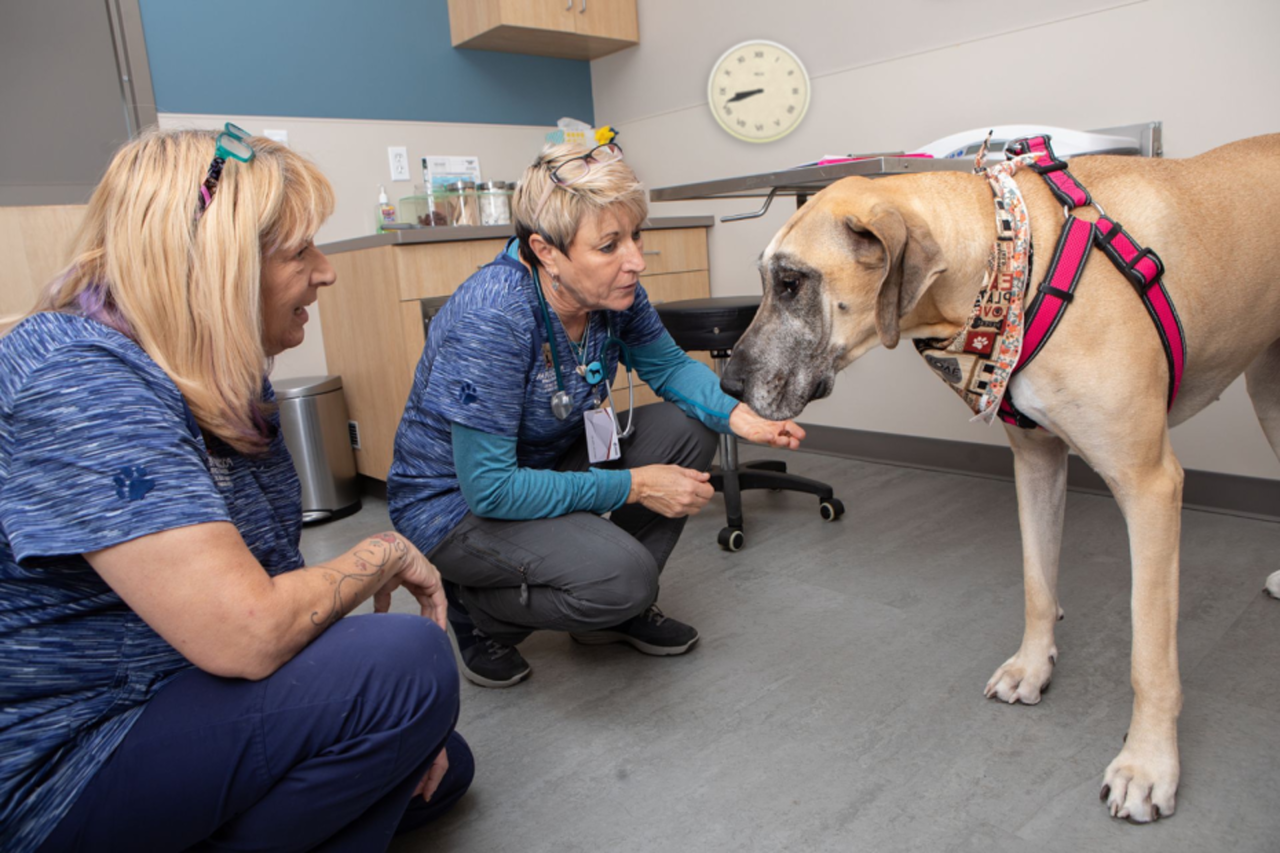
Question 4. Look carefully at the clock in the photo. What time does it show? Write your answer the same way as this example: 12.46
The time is 8.42
